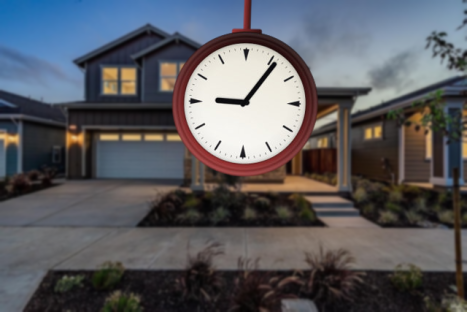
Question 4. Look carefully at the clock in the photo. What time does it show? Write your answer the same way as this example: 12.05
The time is 9.06
